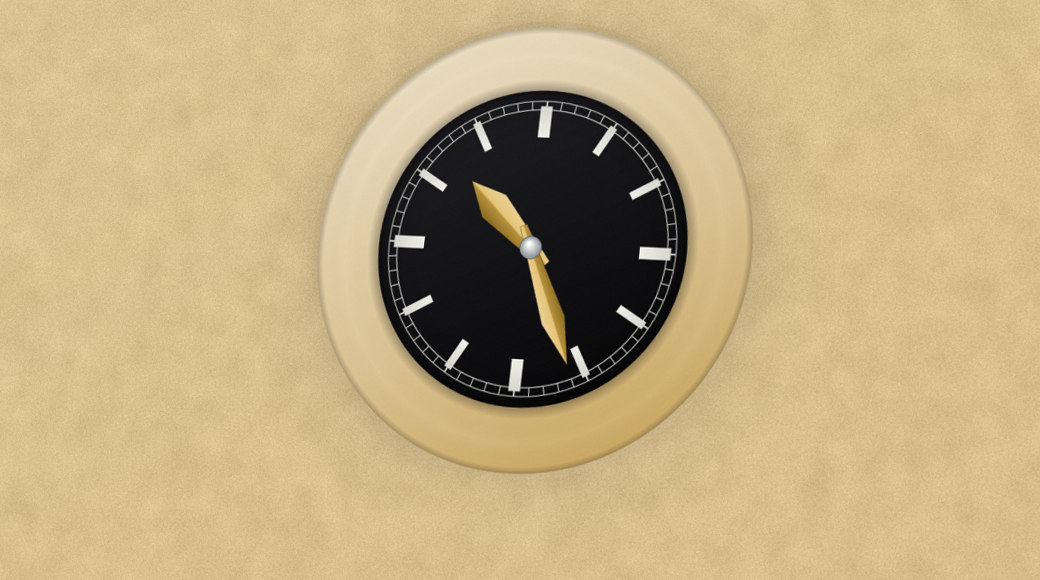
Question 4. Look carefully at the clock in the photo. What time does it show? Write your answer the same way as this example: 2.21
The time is 10.26
